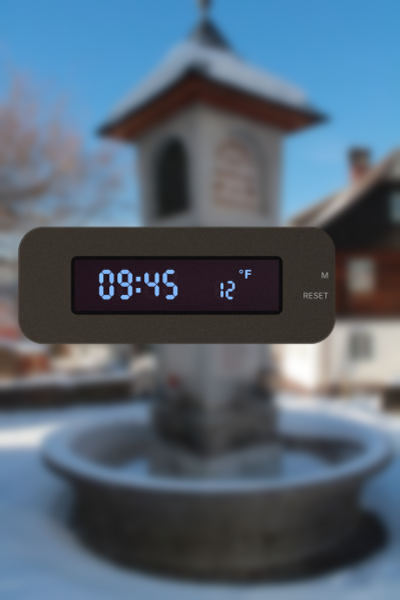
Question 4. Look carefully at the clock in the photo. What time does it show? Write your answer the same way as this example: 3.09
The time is 9.45
